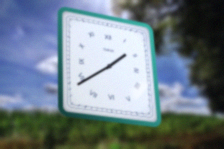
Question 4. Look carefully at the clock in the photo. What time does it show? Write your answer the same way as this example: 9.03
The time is 1.39
